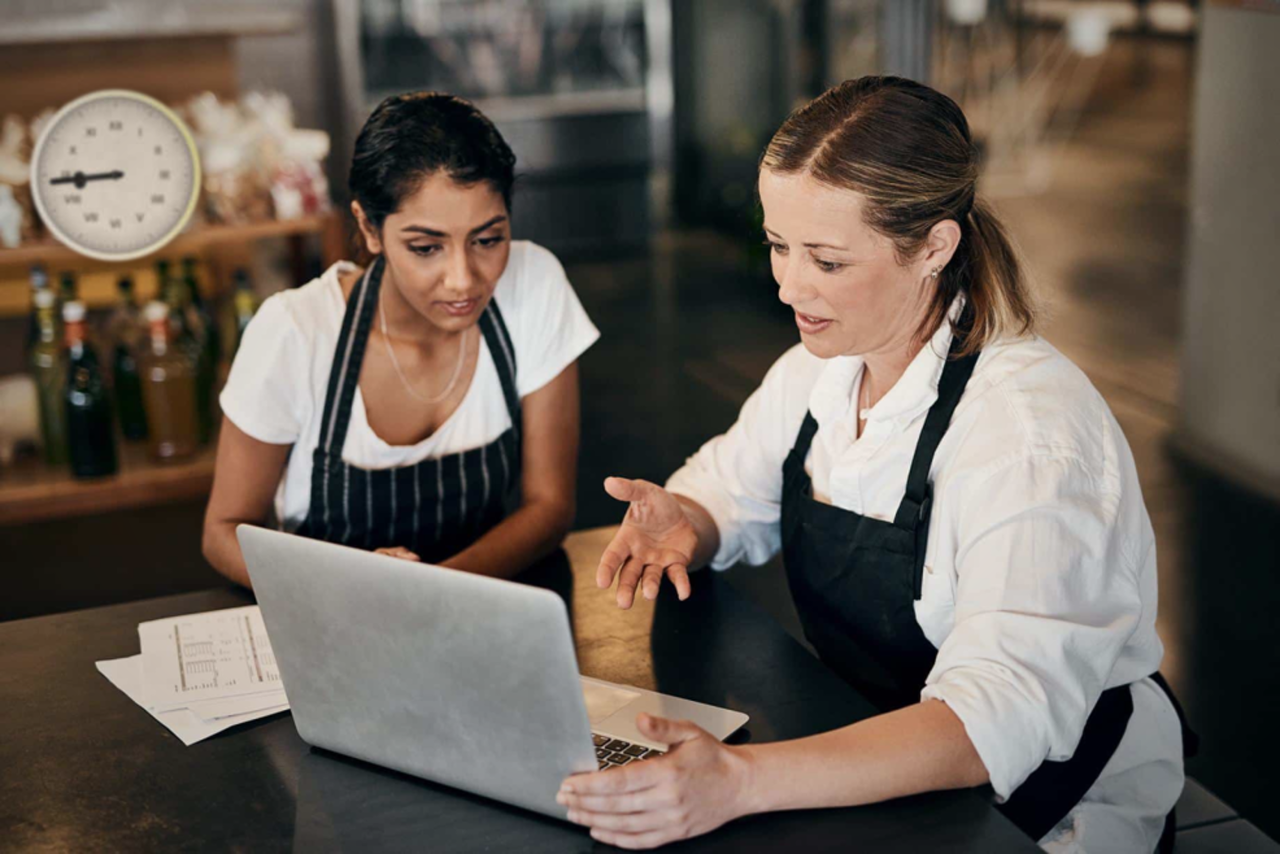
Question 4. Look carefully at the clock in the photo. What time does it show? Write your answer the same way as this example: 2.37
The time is 8.44
